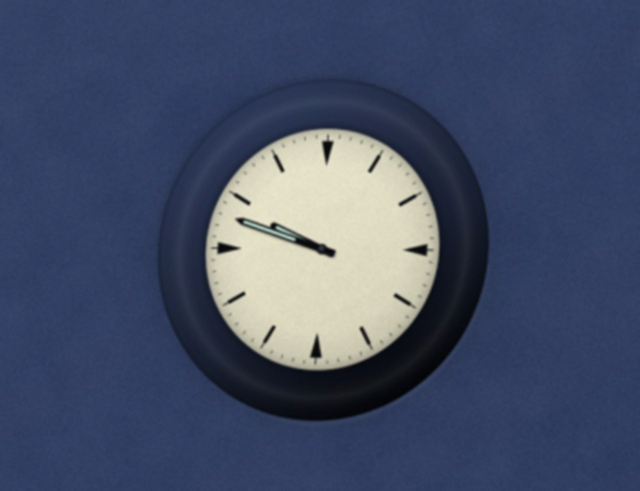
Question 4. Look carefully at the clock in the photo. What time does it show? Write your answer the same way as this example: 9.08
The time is 9.48
